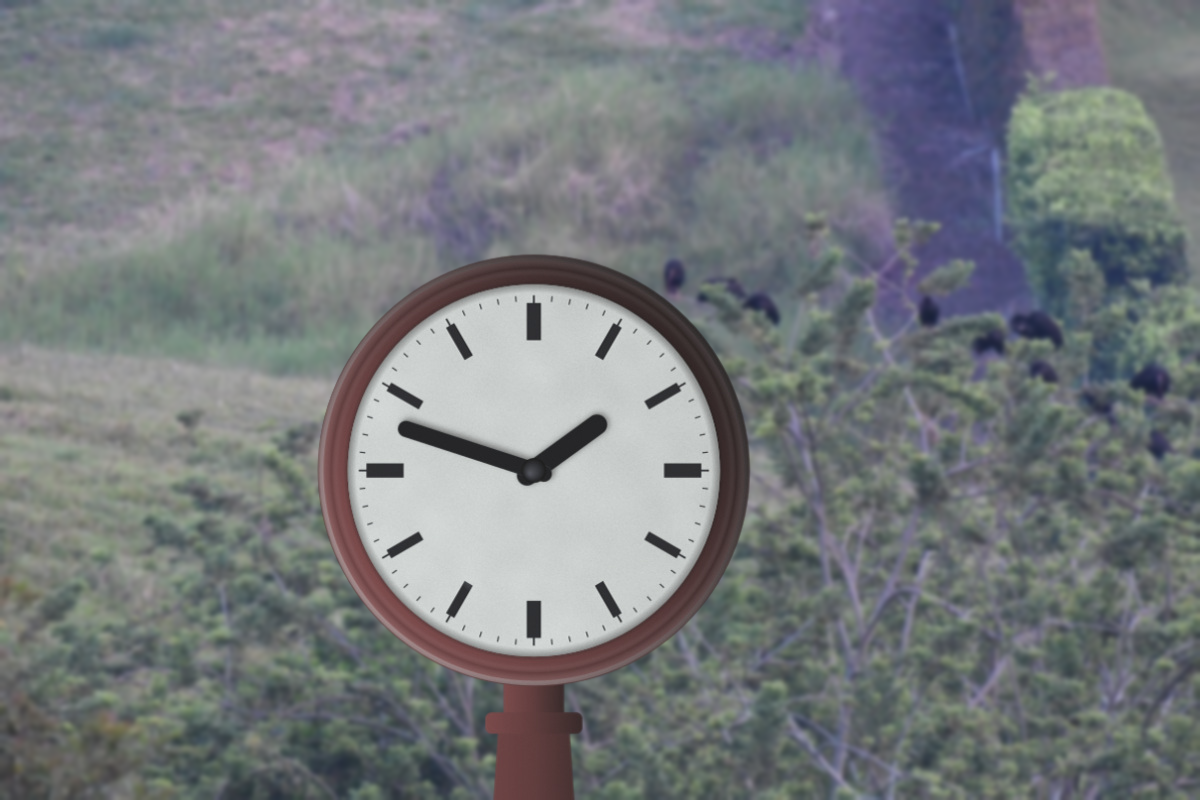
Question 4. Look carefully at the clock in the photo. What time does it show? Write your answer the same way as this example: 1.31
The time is 1.48
